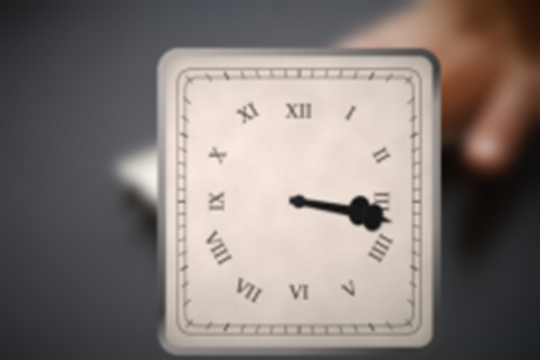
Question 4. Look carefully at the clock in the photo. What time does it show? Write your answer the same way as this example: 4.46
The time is 3.17
